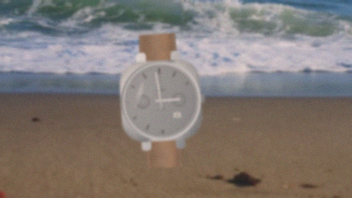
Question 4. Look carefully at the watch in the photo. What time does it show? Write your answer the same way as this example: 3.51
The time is 2.59
